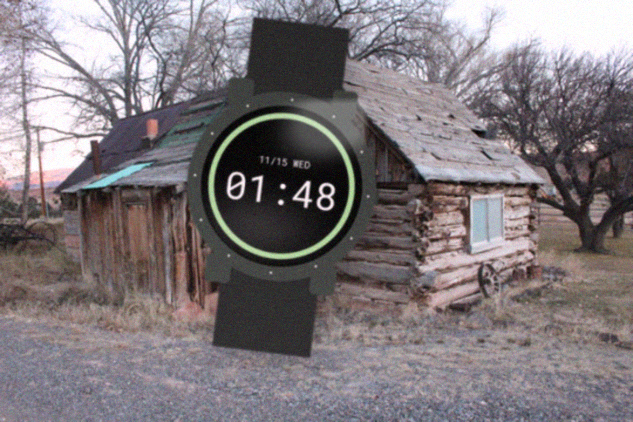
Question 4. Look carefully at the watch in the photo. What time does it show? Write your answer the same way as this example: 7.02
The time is 1.48
